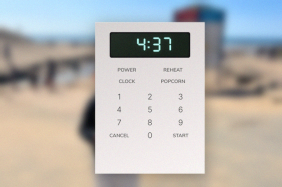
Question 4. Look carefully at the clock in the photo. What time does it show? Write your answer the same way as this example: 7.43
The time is 4.37
